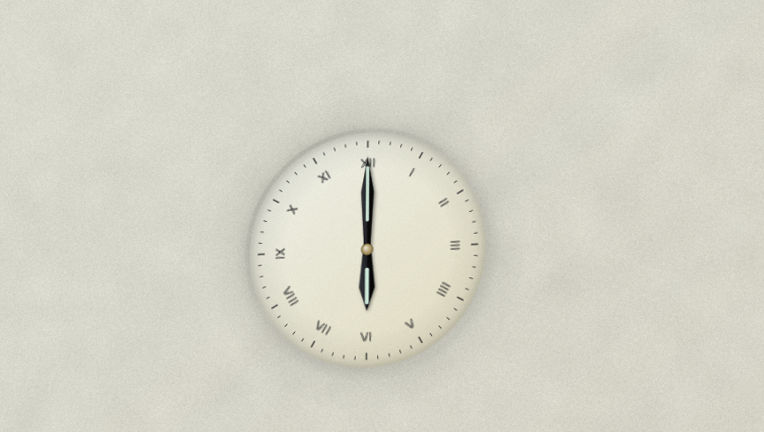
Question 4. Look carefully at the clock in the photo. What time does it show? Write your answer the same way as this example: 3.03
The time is 6.00
